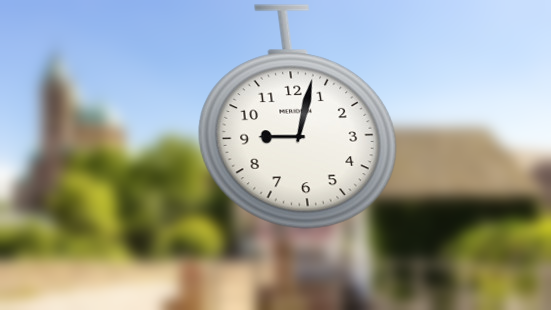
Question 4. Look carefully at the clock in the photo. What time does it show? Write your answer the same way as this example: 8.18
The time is 9.03
